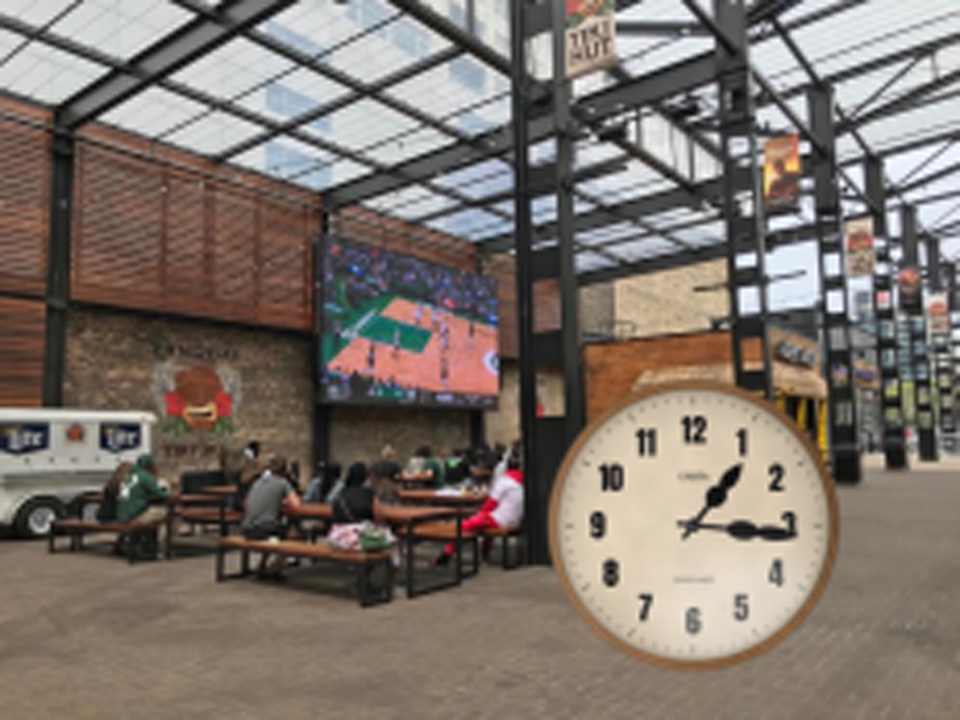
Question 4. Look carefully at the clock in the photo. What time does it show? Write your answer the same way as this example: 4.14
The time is 1.16
